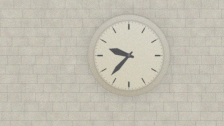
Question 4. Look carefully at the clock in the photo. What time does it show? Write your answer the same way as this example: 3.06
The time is 9.37
